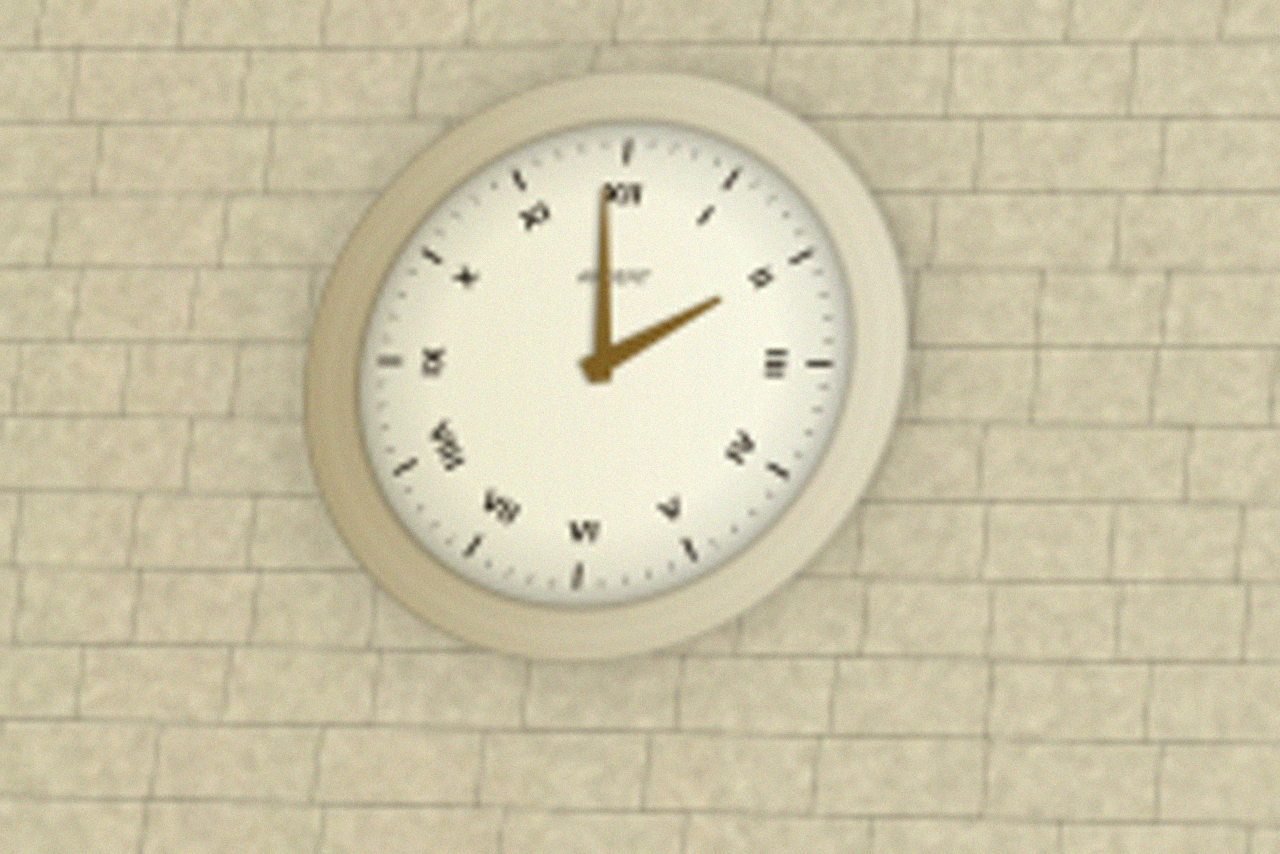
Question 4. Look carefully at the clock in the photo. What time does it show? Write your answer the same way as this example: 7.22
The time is 1.59
